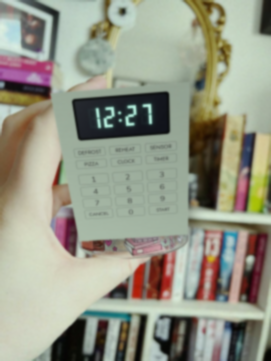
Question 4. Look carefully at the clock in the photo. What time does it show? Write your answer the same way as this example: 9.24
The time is 12.27
